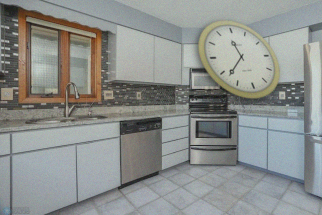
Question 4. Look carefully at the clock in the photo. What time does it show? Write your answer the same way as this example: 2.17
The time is 11.38
